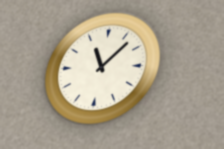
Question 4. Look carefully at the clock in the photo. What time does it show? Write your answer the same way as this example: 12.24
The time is 11.07
